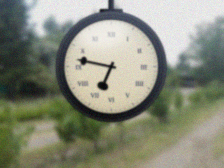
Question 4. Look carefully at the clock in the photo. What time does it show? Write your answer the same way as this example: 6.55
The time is 6.47
